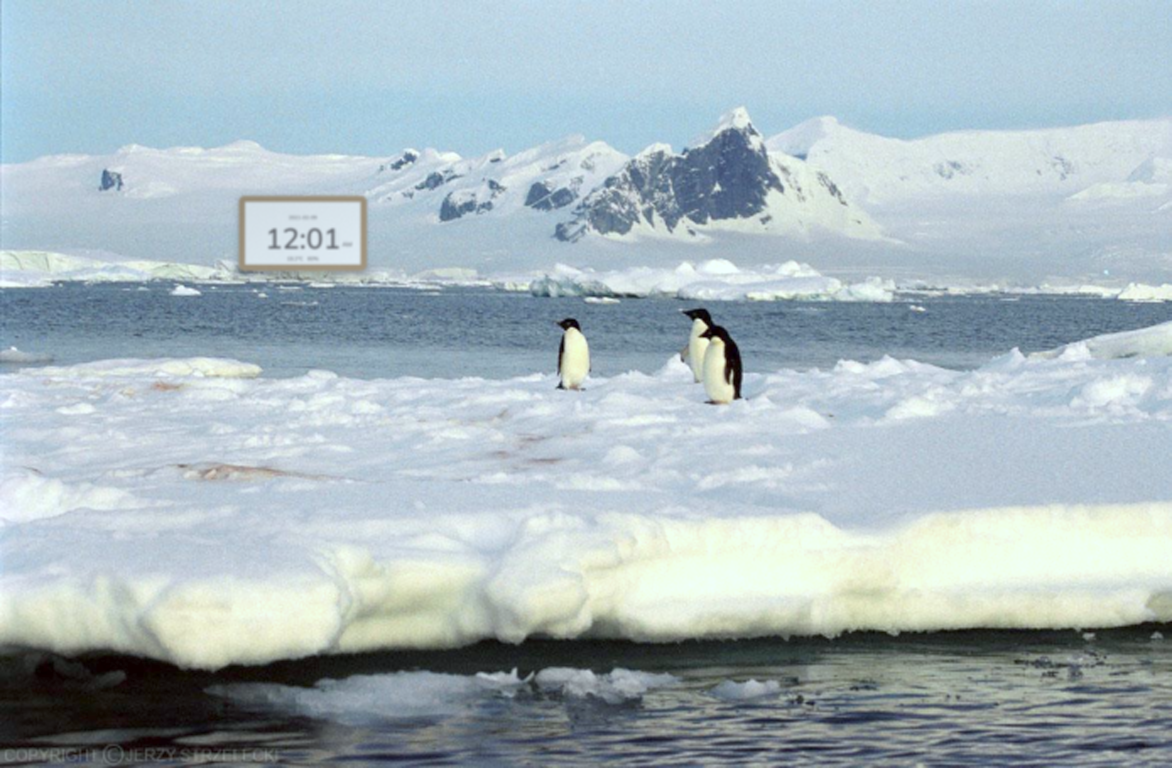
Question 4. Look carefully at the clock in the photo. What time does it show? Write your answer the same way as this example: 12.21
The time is 12.01
